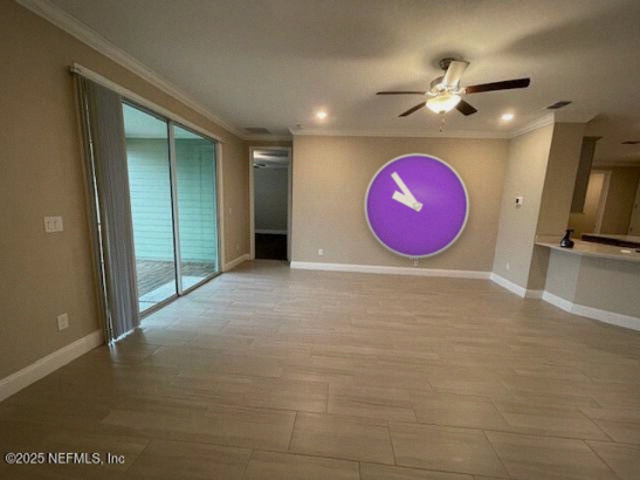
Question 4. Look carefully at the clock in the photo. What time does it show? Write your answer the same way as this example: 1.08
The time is 9.54
